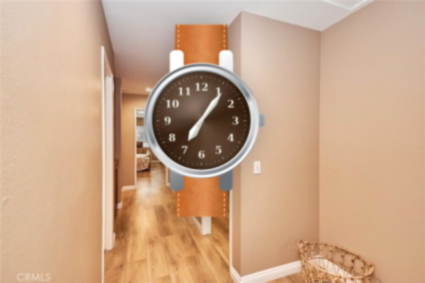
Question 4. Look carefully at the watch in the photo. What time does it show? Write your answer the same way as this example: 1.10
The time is 7.06
